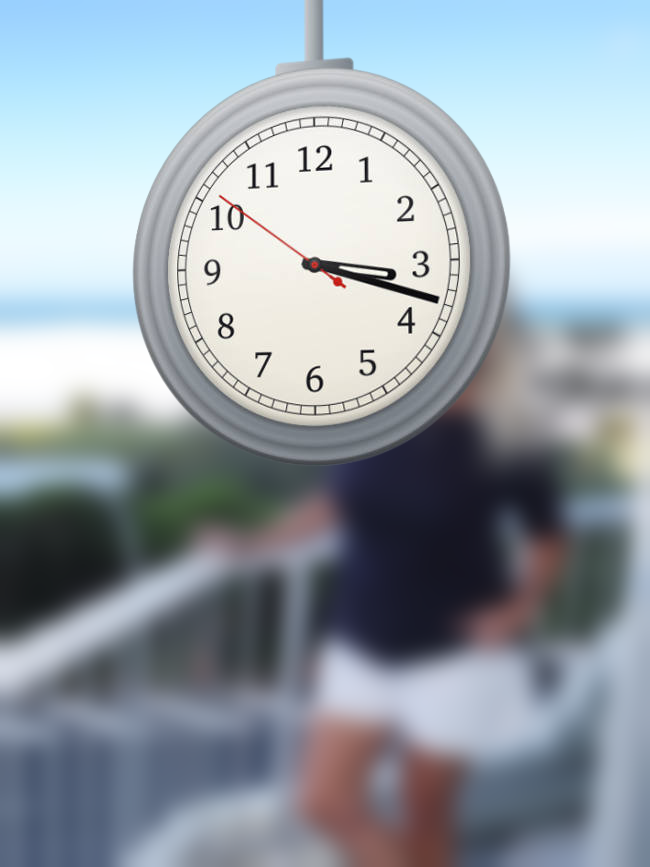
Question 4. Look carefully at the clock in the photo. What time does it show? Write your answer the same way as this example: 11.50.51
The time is 3.17.51
